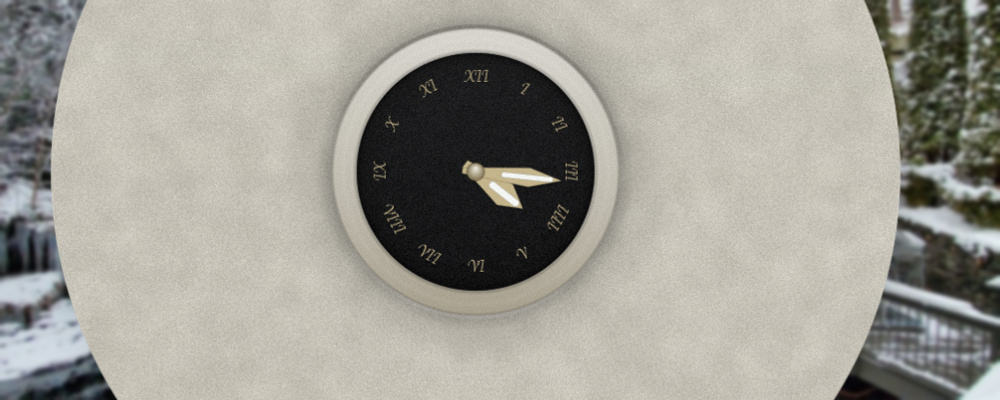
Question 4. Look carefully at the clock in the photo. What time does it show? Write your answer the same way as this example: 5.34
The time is 4.16
